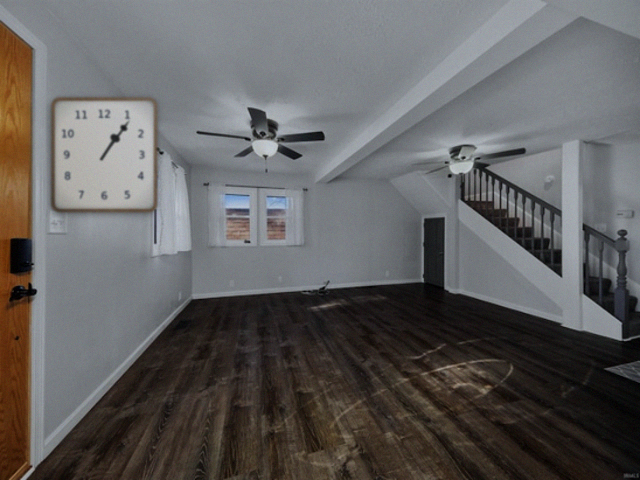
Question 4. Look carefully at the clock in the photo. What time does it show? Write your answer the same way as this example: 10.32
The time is 1.06
